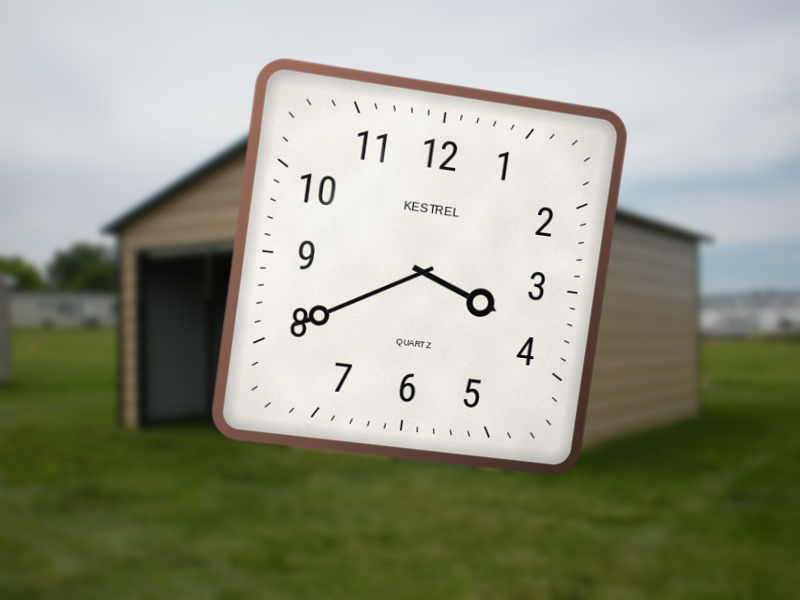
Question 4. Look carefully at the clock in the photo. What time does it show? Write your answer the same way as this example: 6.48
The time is 3.40
